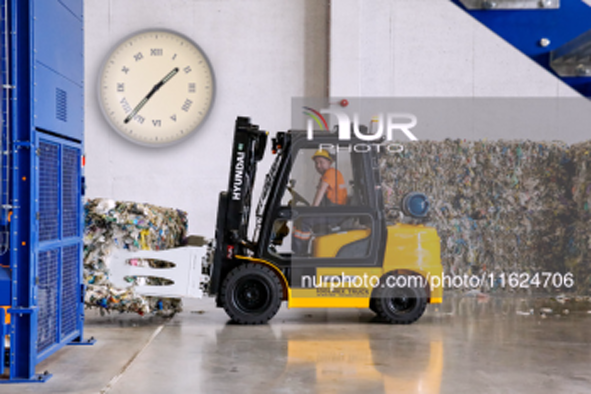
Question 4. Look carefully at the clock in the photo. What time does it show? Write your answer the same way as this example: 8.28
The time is 1.37
